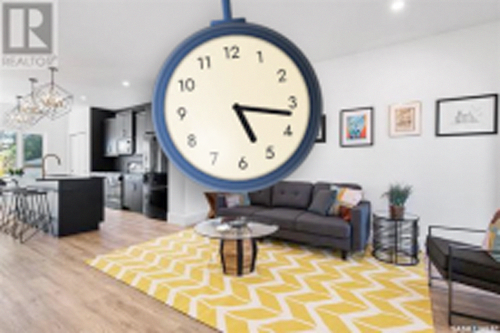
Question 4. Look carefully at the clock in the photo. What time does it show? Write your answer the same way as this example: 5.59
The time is 5.17
